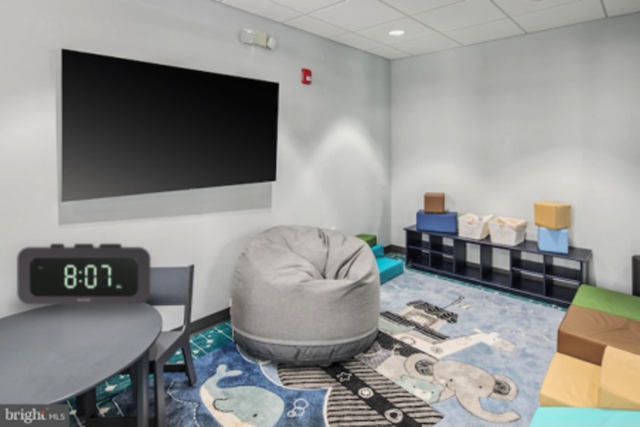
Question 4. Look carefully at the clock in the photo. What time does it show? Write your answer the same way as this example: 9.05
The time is 8.07
